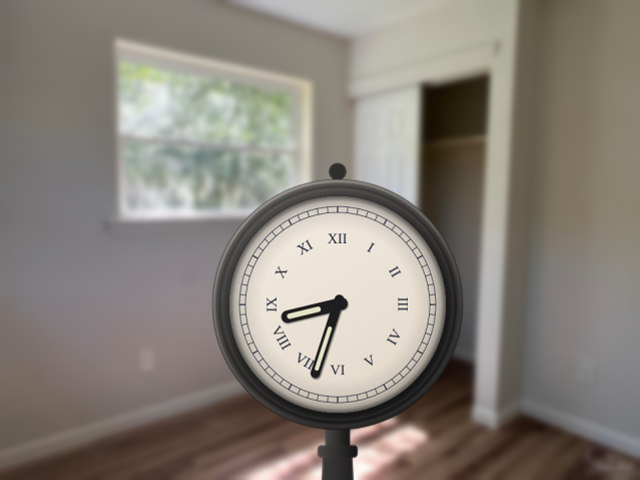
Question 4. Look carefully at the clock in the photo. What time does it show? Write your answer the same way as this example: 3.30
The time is 8.33
